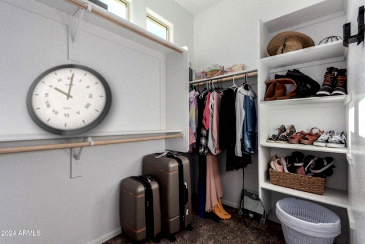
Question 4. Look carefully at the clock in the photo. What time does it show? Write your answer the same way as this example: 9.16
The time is 10.01
